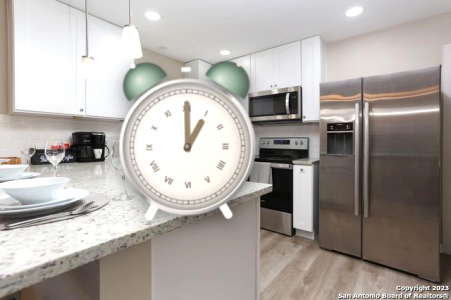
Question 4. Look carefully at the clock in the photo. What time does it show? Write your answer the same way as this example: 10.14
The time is 1.00
